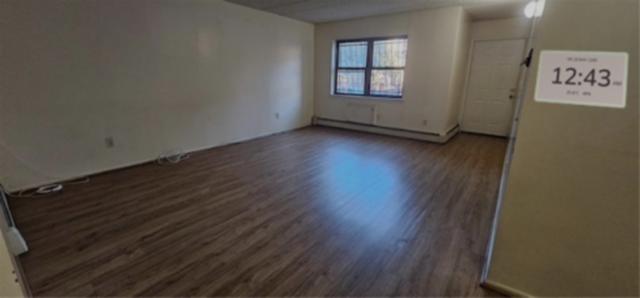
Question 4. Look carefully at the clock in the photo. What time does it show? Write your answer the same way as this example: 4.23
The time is 12.43
